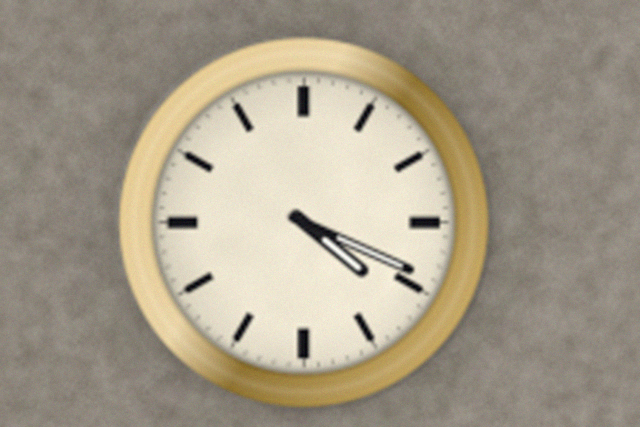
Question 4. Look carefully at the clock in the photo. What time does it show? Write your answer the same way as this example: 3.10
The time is 4.19
